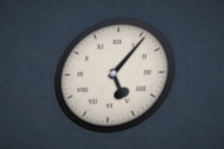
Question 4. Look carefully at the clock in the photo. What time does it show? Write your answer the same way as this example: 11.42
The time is 5.06
